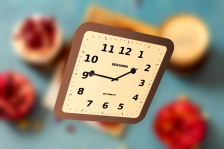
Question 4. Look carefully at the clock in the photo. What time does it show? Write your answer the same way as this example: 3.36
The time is 1.46
